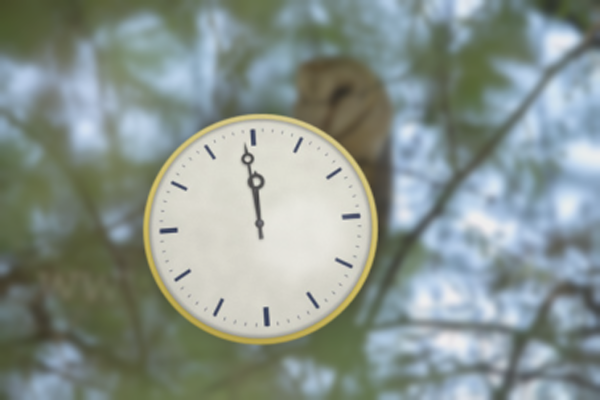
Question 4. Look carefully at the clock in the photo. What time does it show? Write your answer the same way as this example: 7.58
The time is 11.59
